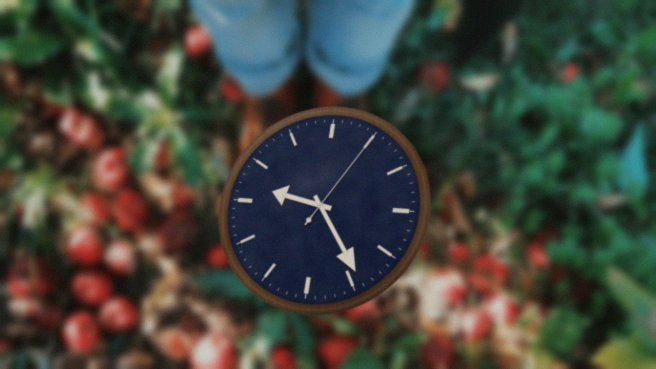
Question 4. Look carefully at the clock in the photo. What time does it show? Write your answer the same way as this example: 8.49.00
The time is 9.24.05
